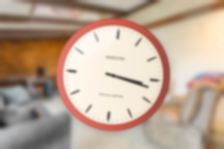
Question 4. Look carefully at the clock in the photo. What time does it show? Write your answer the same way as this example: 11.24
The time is 3.17
